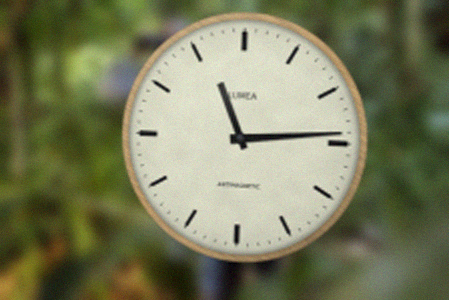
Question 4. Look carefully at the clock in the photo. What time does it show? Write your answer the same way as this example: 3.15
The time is 11.14
